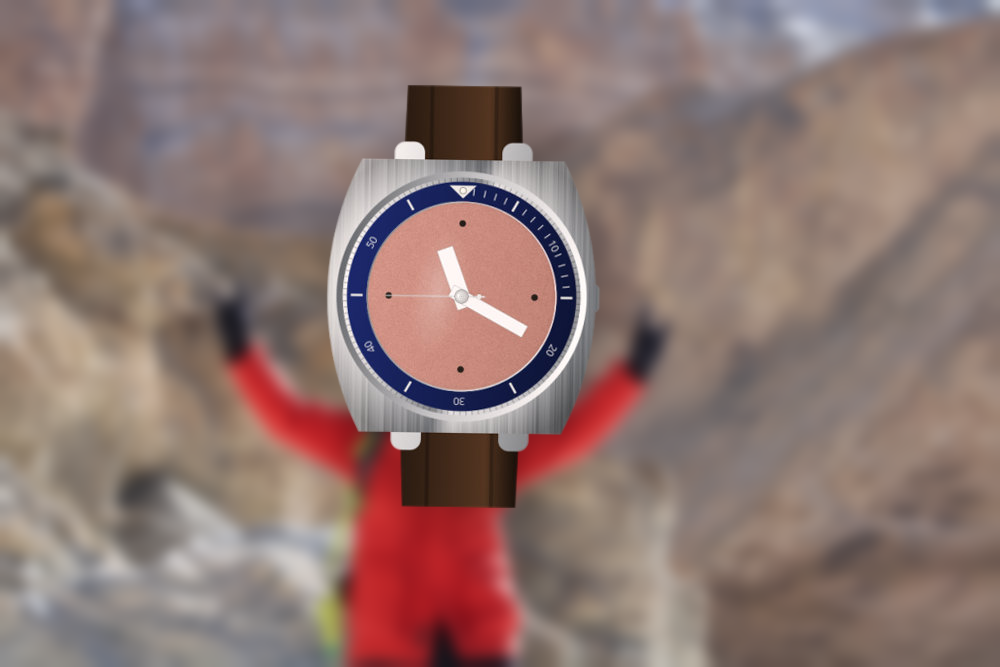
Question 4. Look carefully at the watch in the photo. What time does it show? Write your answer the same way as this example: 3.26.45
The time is 11.19.45
